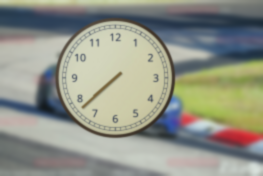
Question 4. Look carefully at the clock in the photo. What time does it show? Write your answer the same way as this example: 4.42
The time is 7.38
